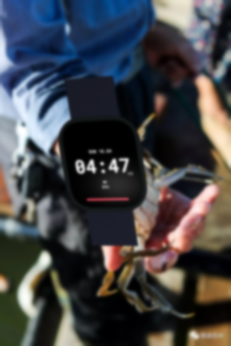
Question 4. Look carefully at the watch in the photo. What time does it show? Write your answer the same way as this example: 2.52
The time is 4.47
